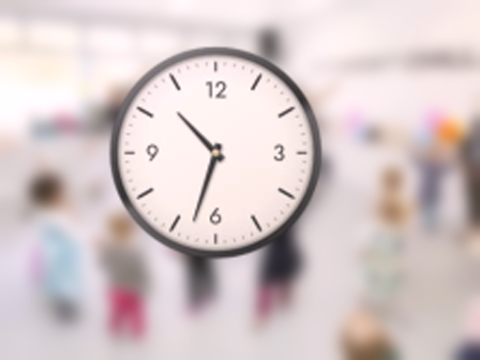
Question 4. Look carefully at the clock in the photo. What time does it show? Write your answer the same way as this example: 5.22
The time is 10.33
